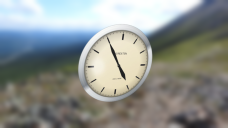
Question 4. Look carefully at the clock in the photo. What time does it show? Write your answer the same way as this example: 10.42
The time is 4.55
